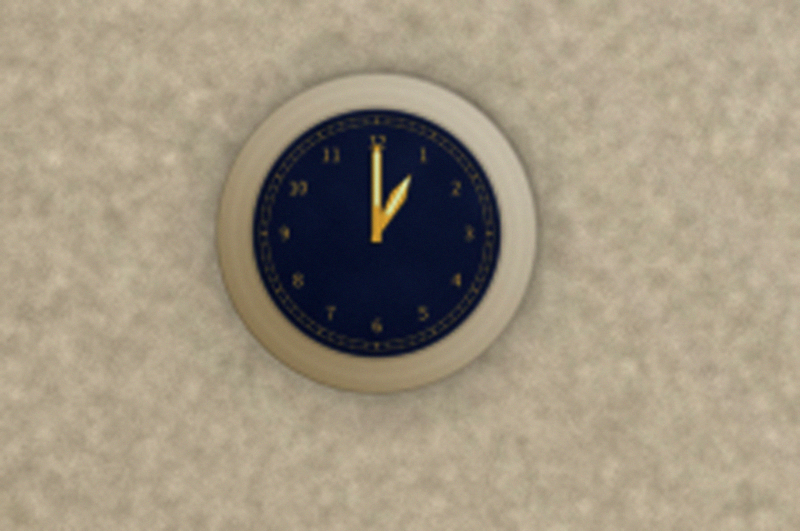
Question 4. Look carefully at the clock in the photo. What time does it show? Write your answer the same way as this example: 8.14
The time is 1.00
